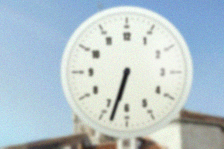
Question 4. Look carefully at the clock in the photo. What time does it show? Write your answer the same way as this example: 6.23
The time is 6.33
